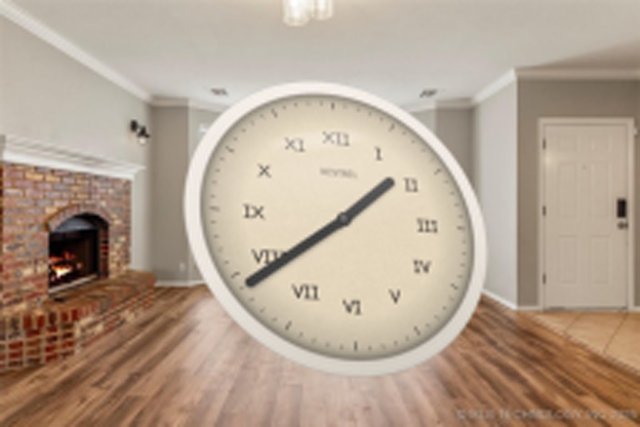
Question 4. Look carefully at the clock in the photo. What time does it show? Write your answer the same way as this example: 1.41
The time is 1.39
